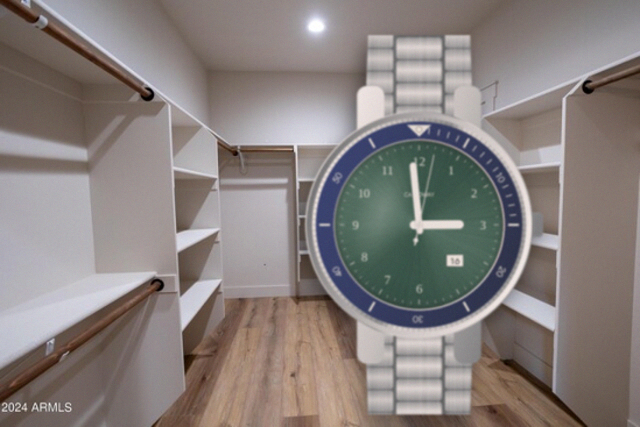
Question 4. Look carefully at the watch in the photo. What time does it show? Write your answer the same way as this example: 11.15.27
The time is 2.59.02
